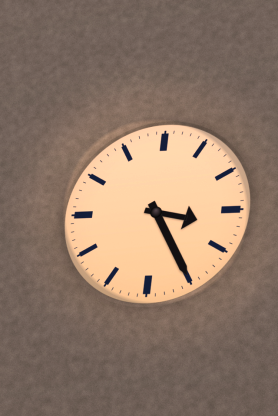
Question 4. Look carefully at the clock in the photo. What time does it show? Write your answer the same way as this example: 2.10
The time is 3.25
